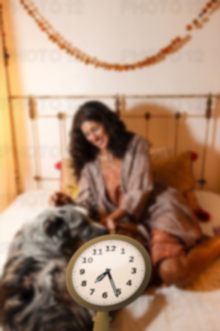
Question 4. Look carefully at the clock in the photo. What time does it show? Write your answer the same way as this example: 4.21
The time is 7.26
